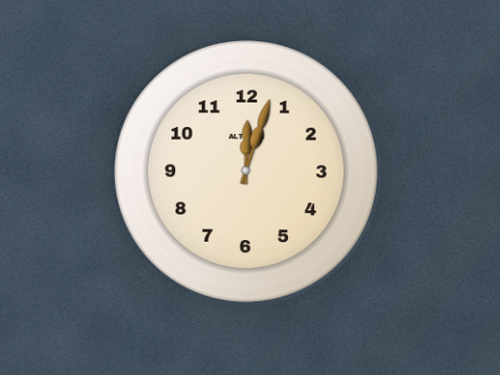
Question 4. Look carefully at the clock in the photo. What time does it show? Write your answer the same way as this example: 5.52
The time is 12.03
